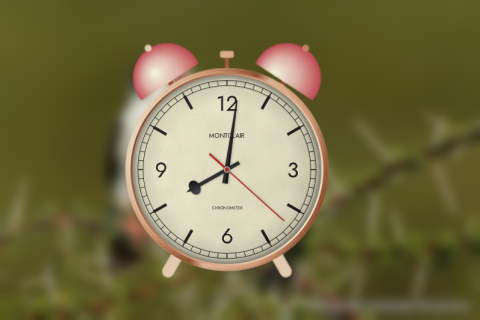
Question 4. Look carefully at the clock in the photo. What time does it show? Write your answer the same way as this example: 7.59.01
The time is 8.01.22
